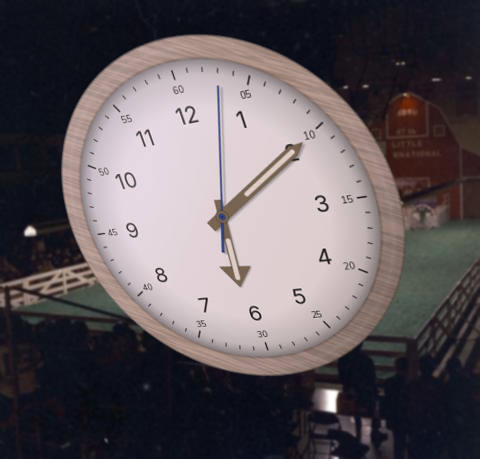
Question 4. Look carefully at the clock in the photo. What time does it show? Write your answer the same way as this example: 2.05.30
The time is 6.10.03
